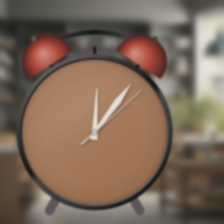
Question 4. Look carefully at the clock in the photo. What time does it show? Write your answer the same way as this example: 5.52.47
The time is 12.06.08
